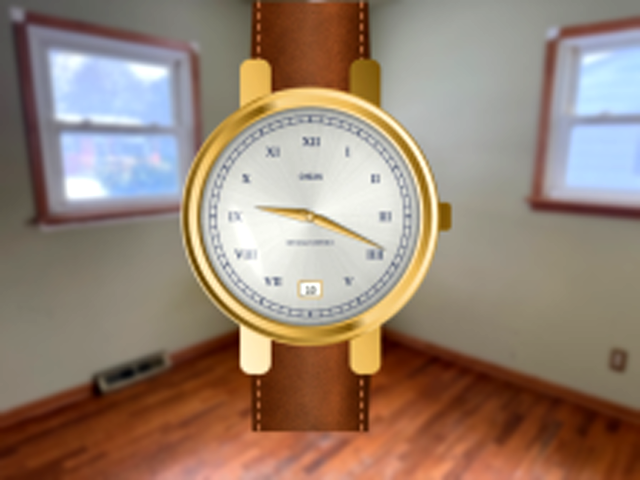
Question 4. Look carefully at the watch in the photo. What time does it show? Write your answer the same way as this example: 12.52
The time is 9.19
